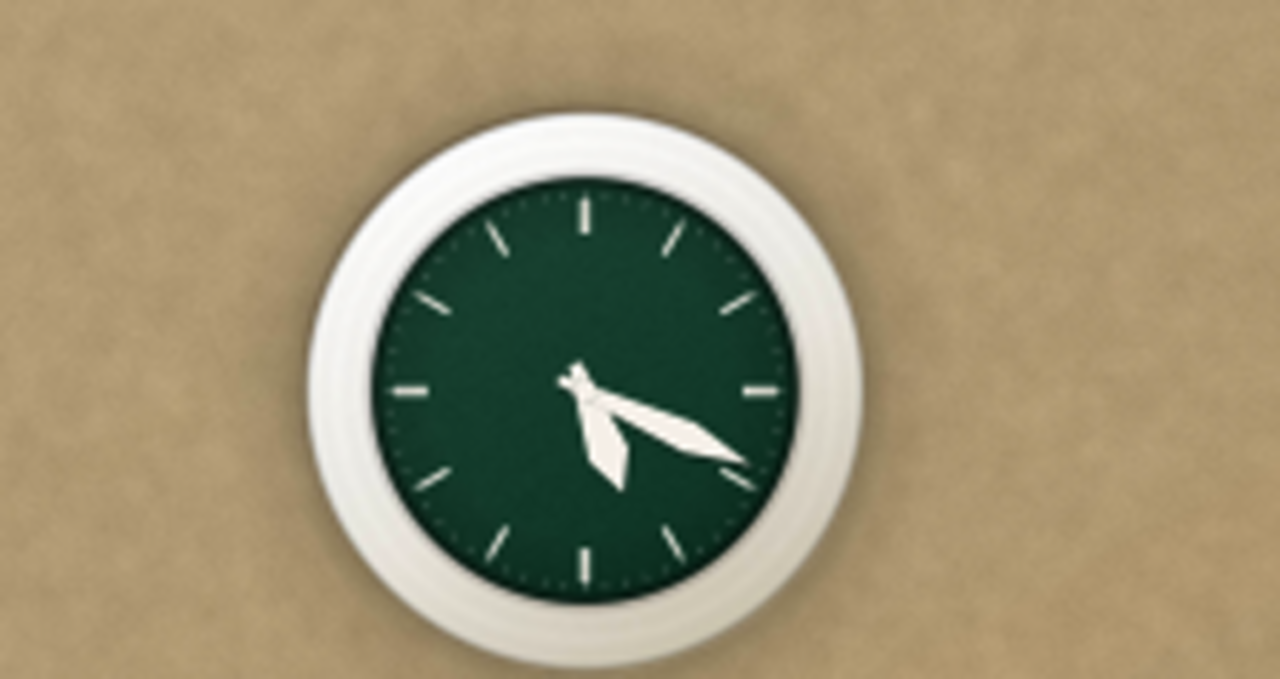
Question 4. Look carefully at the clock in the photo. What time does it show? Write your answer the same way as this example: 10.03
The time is 5.19
